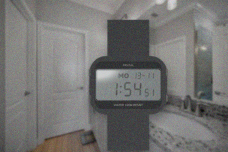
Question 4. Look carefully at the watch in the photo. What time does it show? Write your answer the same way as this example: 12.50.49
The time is 1.54.51
